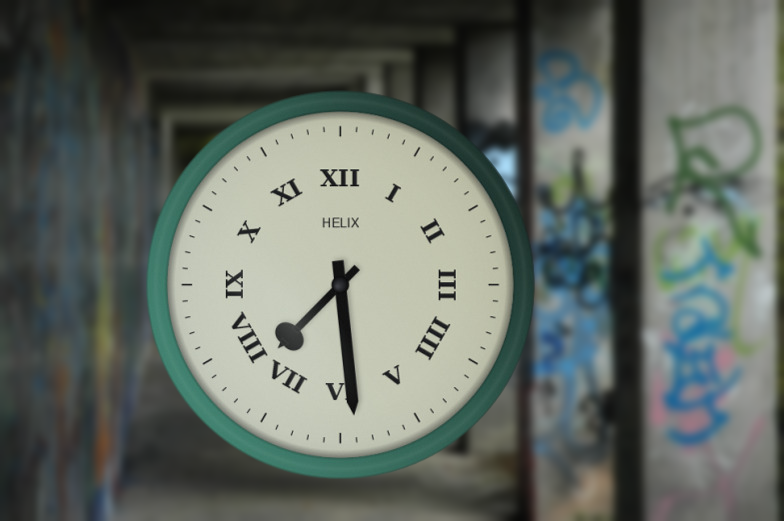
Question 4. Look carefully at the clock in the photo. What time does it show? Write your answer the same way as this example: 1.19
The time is 7.29
